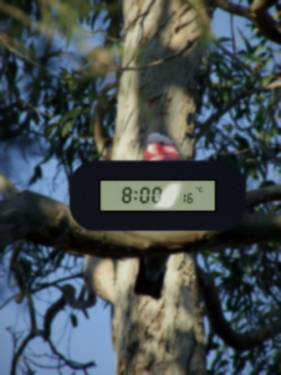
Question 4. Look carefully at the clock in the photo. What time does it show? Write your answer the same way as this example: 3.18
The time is 8.00
